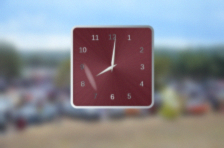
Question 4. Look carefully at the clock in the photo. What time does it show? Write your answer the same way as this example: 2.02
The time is 8.01
